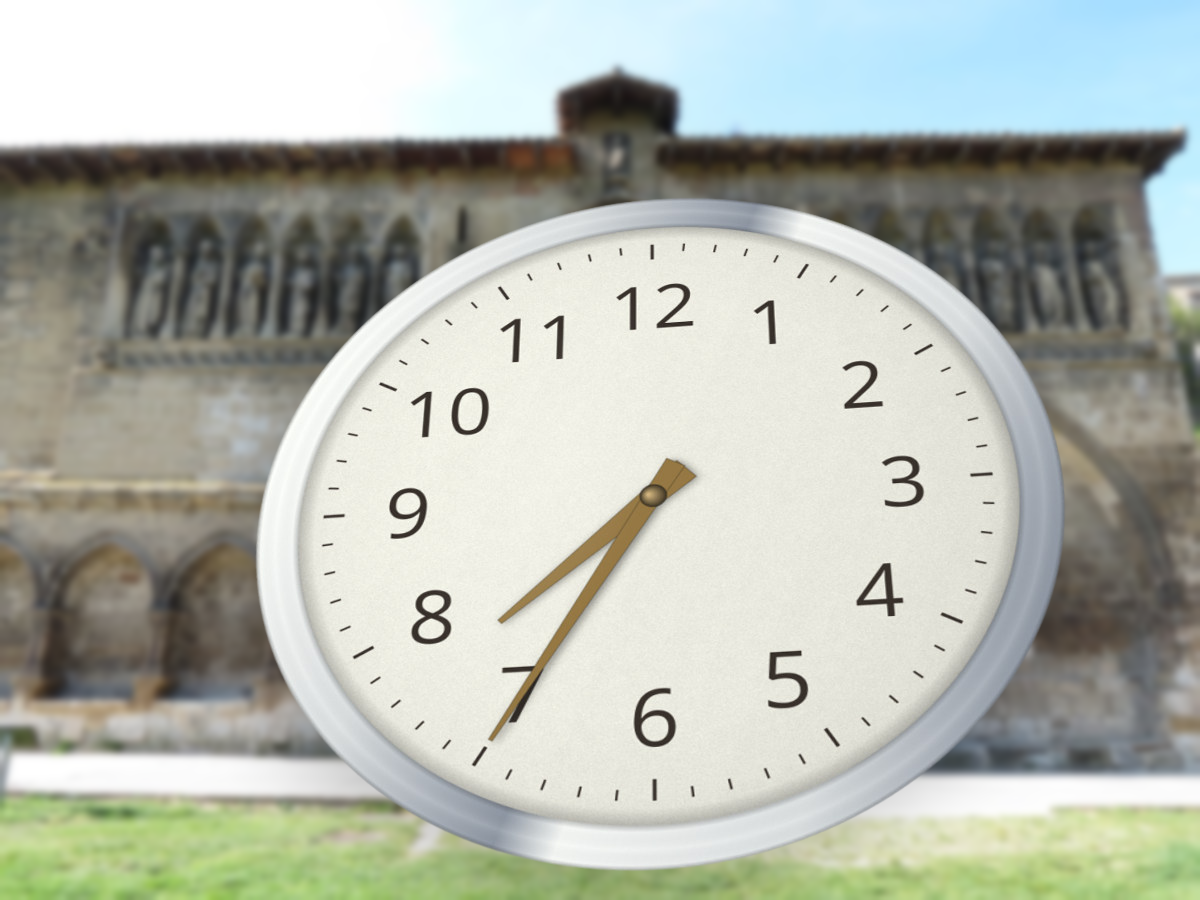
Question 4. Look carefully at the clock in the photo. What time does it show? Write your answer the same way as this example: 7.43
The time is 7.35
